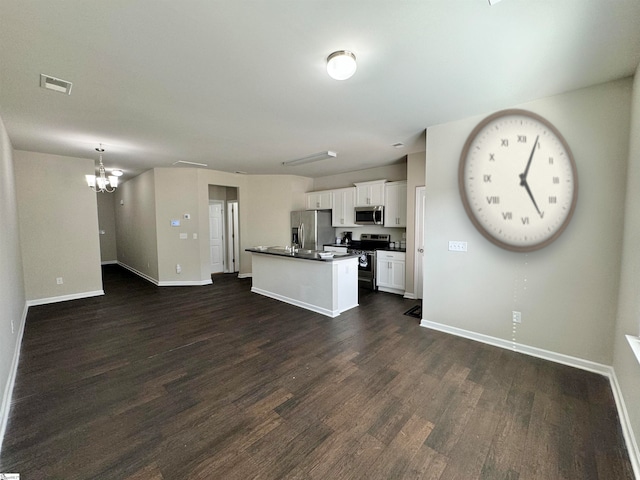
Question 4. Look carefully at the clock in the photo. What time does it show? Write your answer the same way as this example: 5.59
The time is 5.04
